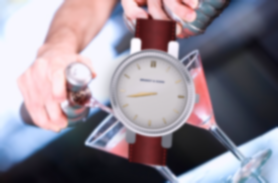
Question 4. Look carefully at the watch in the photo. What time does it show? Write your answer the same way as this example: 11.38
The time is 8.43
